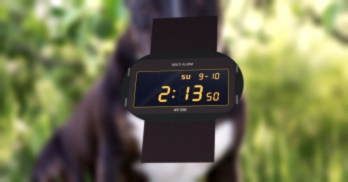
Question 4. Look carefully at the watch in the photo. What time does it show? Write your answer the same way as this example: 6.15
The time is 2.13
